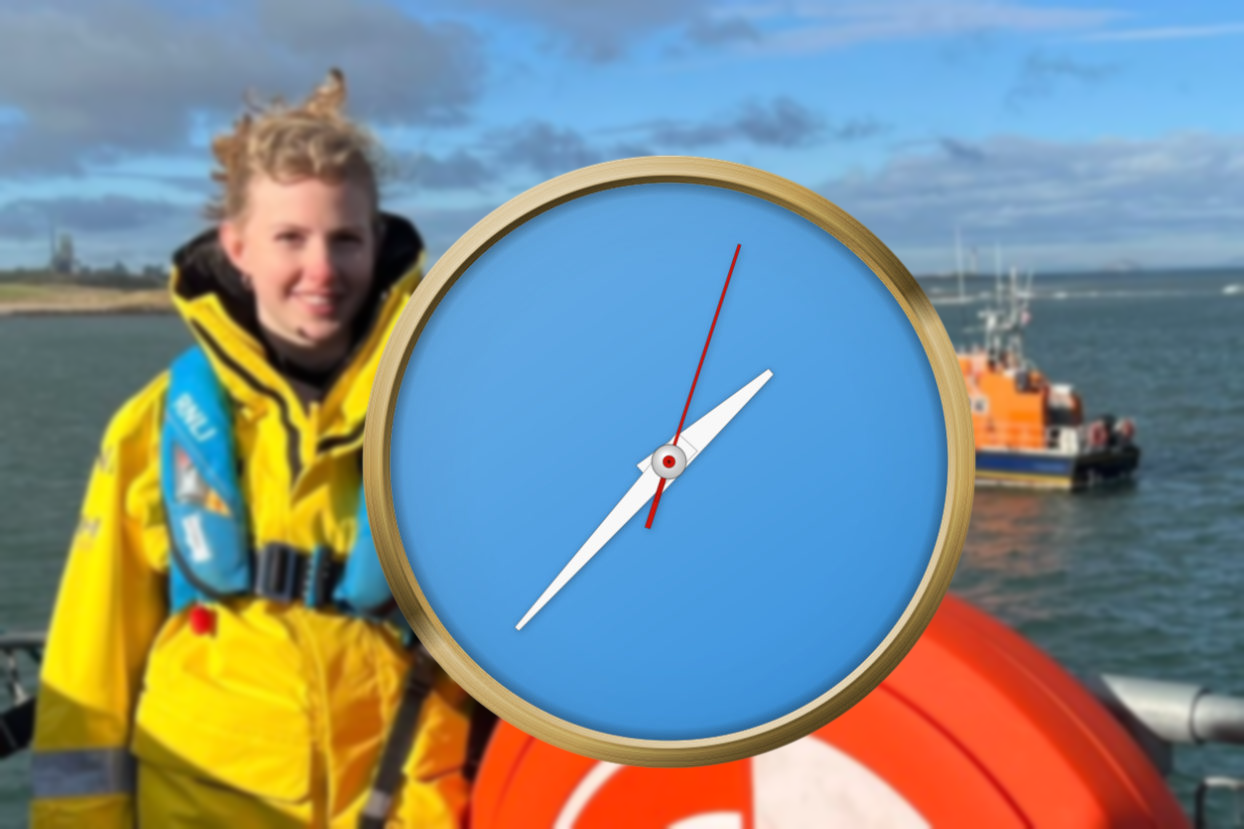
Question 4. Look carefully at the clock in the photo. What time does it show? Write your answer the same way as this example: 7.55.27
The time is 1.37.03
